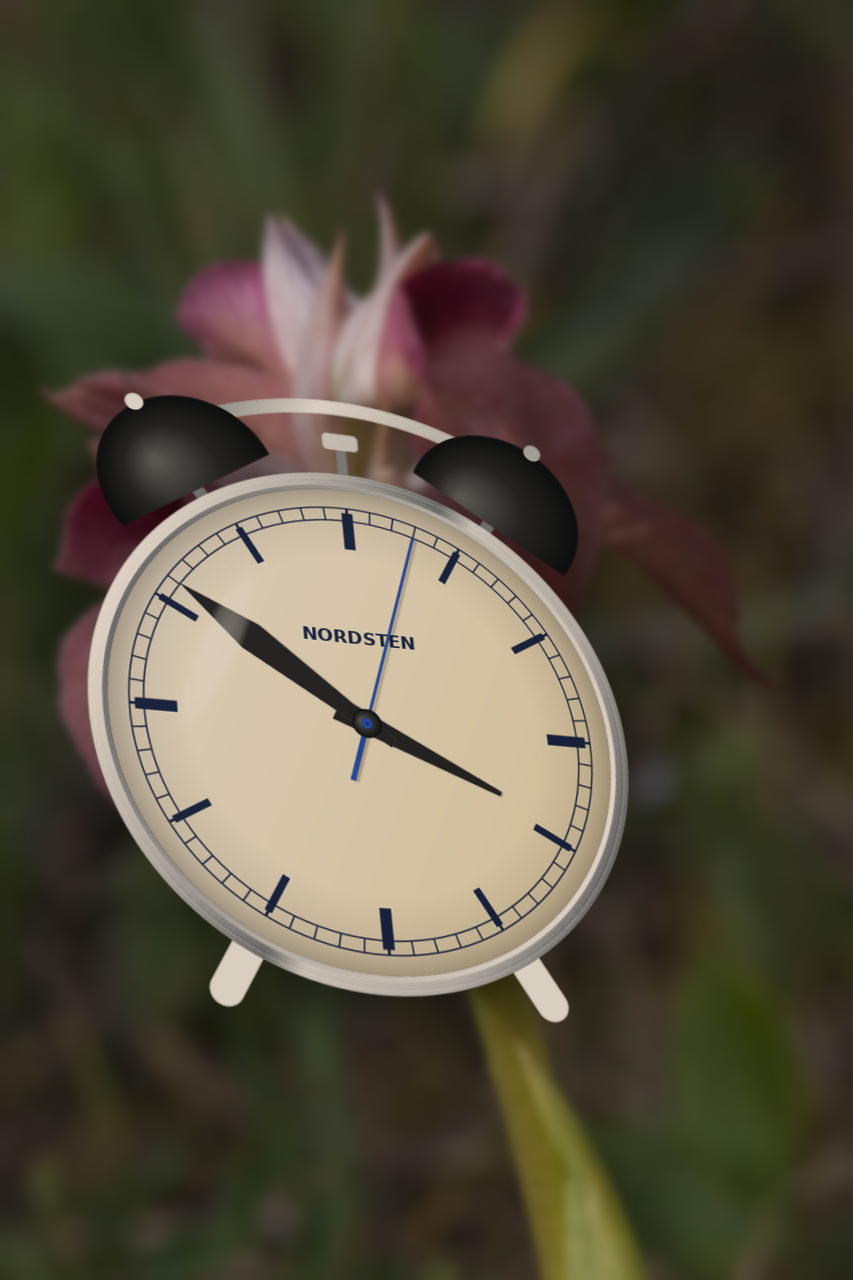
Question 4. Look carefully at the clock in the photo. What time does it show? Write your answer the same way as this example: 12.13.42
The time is 3.51.03
